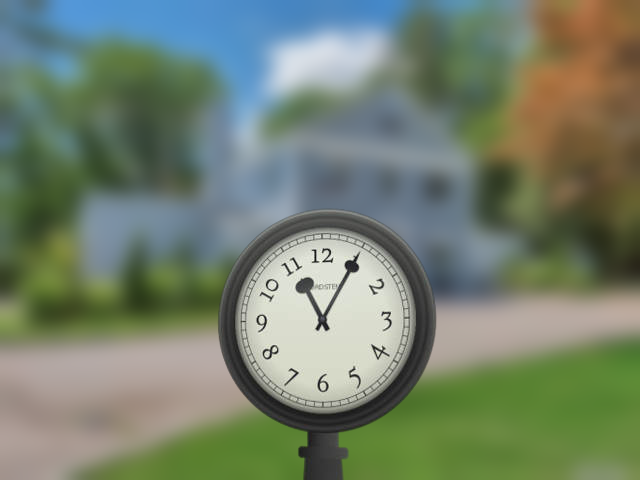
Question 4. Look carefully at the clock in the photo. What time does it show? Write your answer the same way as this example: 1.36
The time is 11.05
